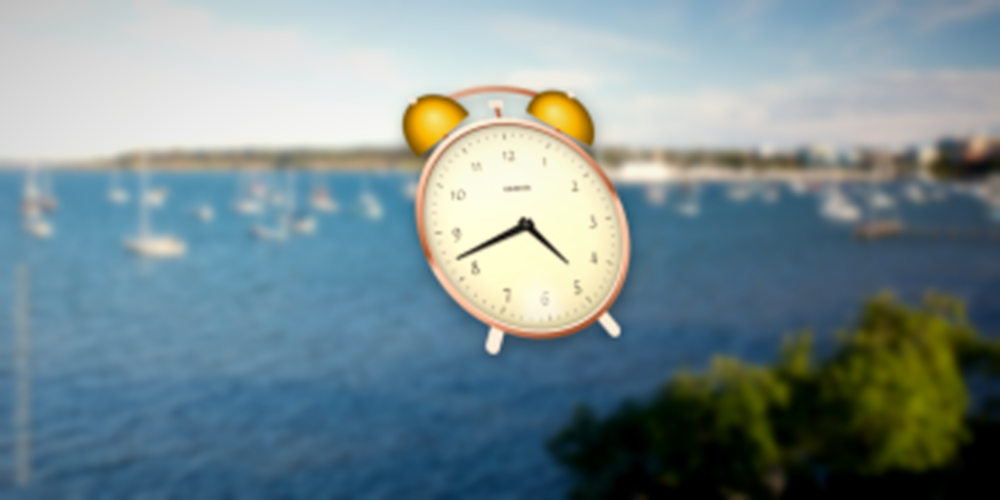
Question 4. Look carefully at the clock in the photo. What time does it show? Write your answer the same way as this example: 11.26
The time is 4.42
